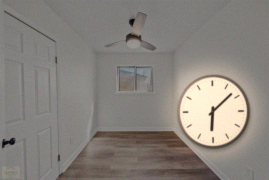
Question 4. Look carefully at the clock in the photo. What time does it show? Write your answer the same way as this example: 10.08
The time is 6.08
